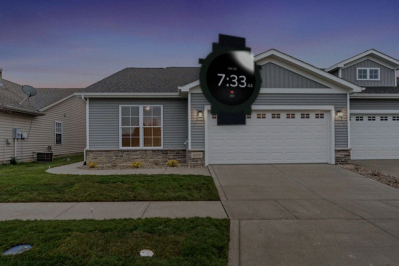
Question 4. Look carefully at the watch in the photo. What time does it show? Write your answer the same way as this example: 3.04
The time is 7.33
